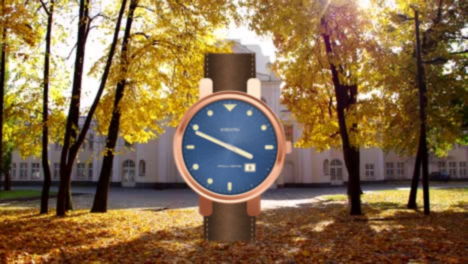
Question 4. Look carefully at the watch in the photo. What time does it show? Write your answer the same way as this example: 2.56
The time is 3.49
